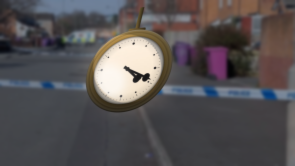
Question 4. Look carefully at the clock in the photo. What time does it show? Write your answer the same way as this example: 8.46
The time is 4.19
